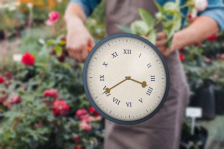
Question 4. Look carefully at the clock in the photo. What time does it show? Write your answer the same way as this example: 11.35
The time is 3.40
